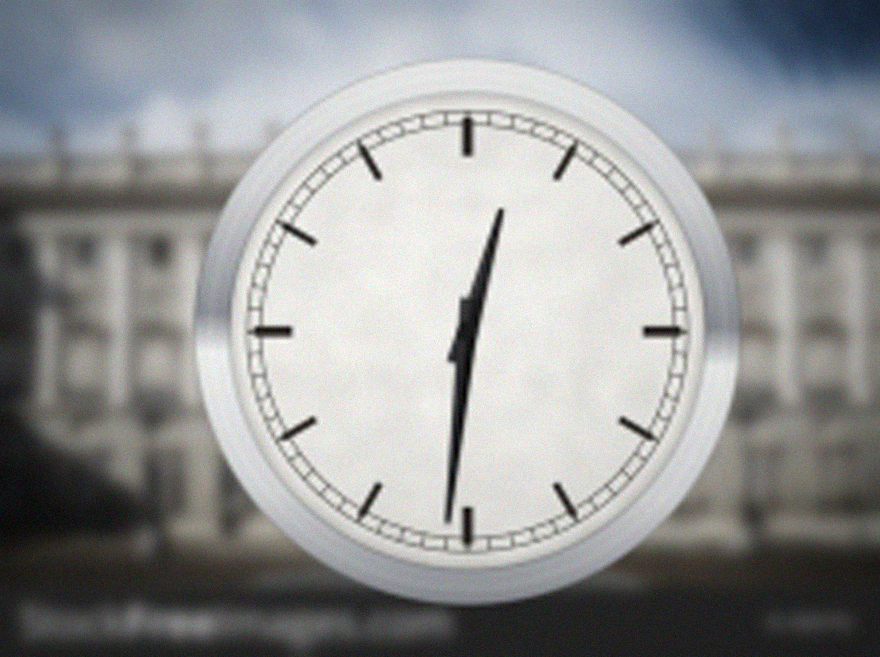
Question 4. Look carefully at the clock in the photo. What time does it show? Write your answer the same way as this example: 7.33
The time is 12.31
